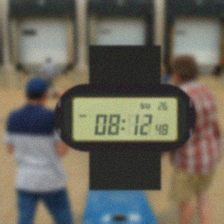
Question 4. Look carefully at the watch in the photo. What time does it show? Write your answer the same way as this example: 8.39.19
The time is 8.12.48
